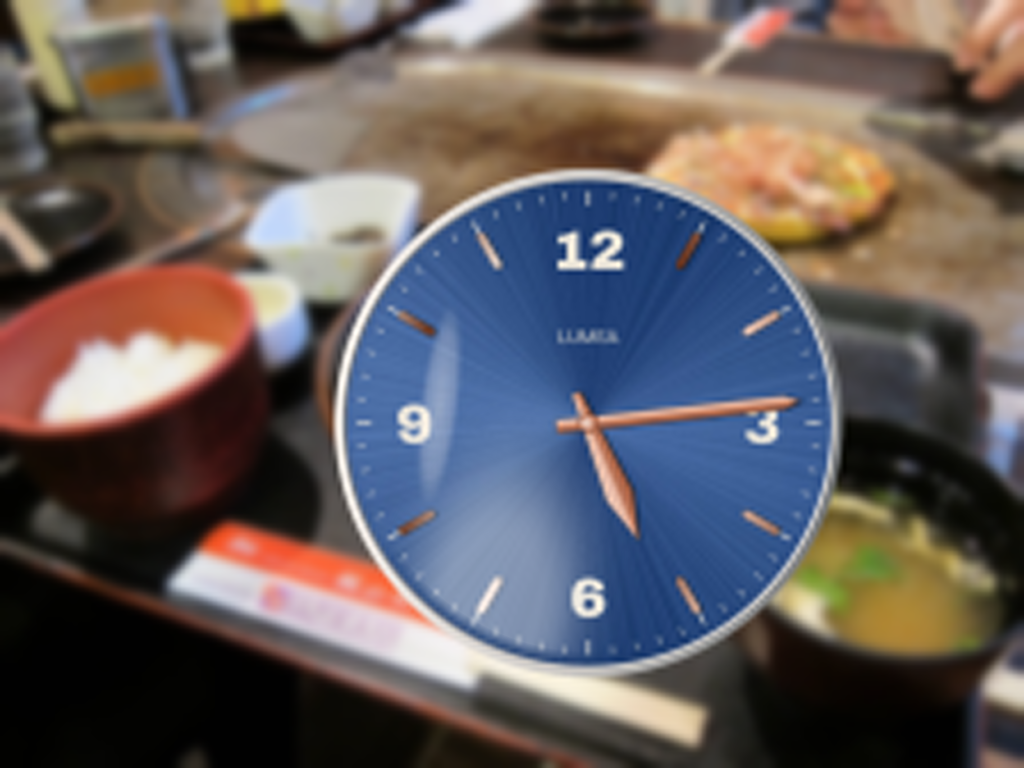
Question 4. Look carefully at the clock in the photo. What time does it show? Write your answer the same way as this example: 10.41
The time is 5.14
